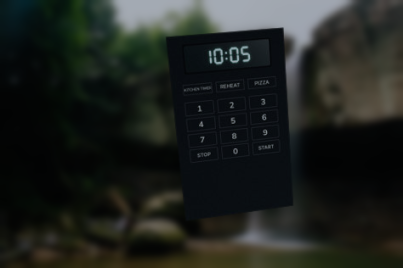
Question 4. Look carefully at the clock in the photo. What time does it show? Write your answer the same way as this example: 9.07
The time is 10.05
